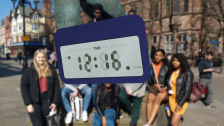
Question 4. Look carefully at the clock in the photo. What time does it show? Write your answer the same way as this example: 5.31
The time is 12.16
